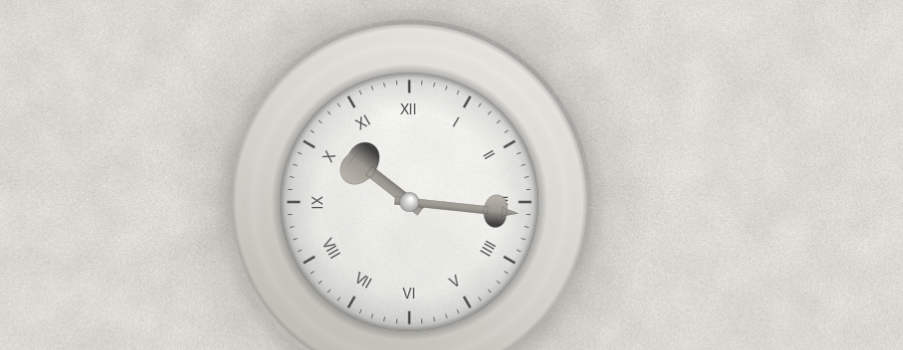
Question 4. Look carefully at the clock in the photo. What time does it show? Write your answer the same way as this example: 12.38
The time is 10.16
